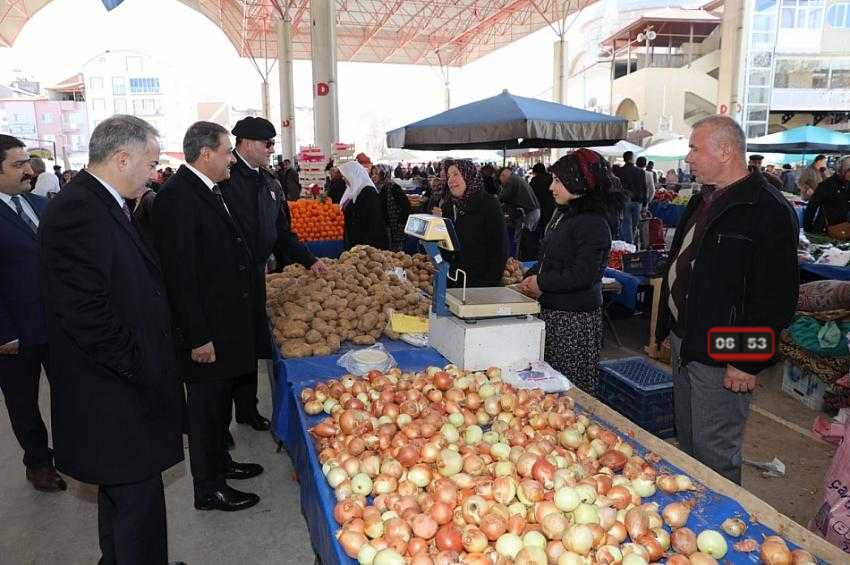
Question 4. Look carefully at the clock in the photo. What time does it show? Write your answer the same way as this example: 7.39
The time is 6.53
